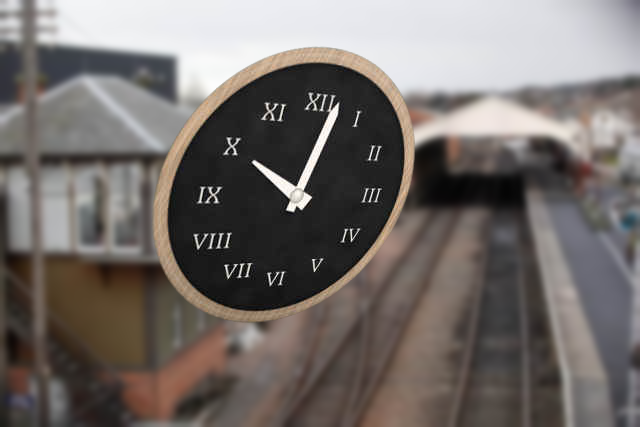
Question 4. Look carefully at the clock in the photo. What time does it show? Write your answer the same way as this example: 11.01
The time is 10.02
